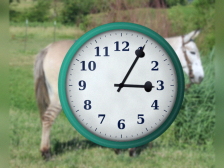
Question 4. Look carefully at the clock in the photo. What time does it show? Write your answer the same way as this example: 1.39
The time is 3.05
